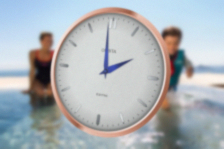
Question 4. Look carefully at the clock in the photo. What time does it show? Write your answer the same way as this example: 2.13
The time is 1.59
